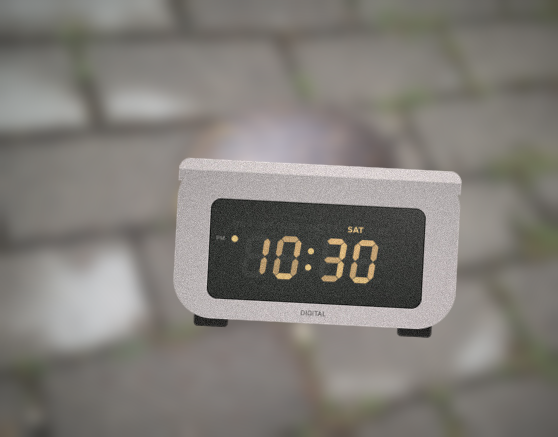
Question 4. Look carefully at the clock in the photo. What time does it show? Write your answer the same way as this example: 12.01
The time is 10.30
